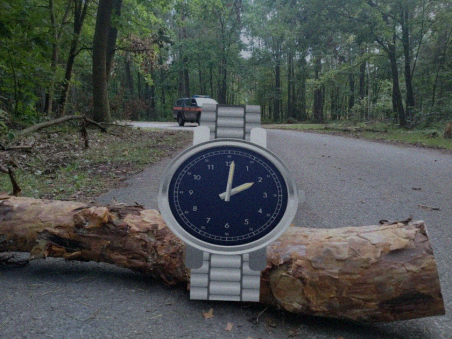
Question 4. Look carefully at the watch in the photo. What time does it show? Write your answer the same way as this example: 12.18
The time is 2.01
